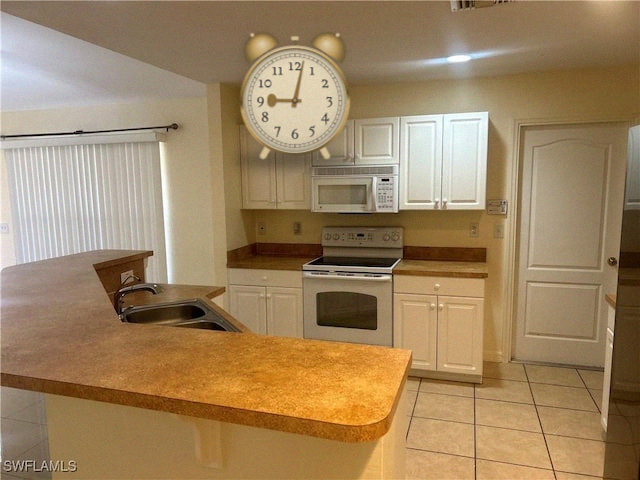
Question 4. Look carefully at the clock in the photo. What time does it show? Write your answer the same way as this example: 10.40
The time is 9.02
